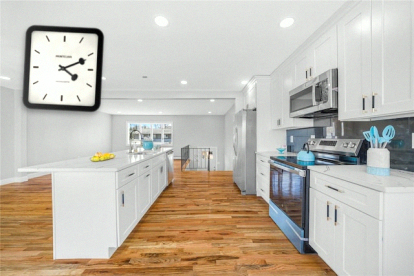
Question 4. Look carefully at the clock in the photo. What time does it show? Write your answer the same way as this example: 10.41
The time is 4.11
